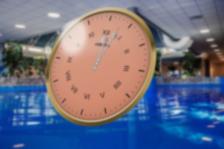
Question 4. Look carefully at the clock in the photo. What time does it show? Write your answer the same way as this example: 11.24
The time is 12.03
